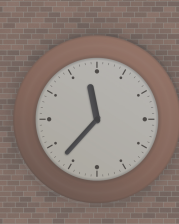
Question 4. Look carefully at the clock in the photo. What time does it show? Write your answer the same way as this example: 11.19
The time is 11.37
